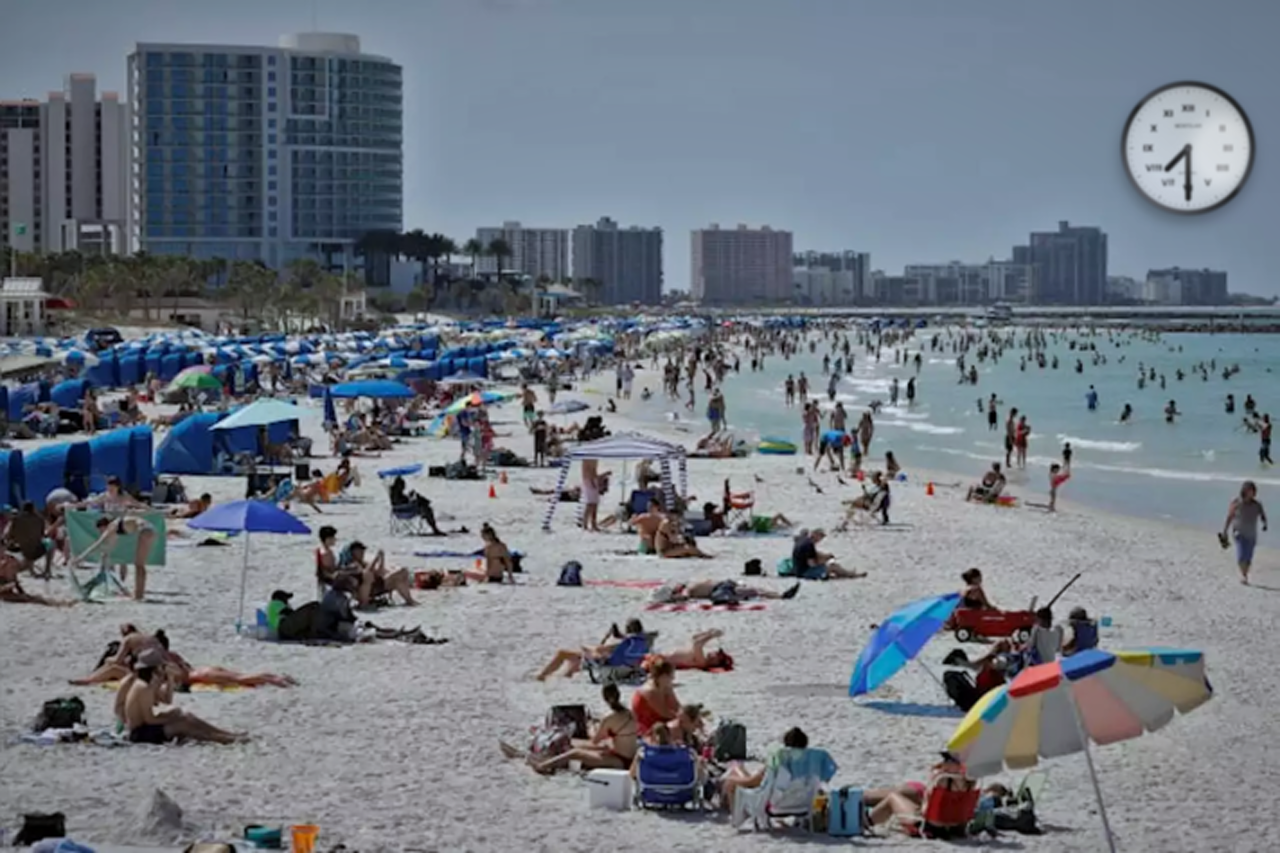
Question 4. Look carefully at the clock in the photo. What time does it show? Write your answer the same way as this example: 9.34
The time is 7.30
